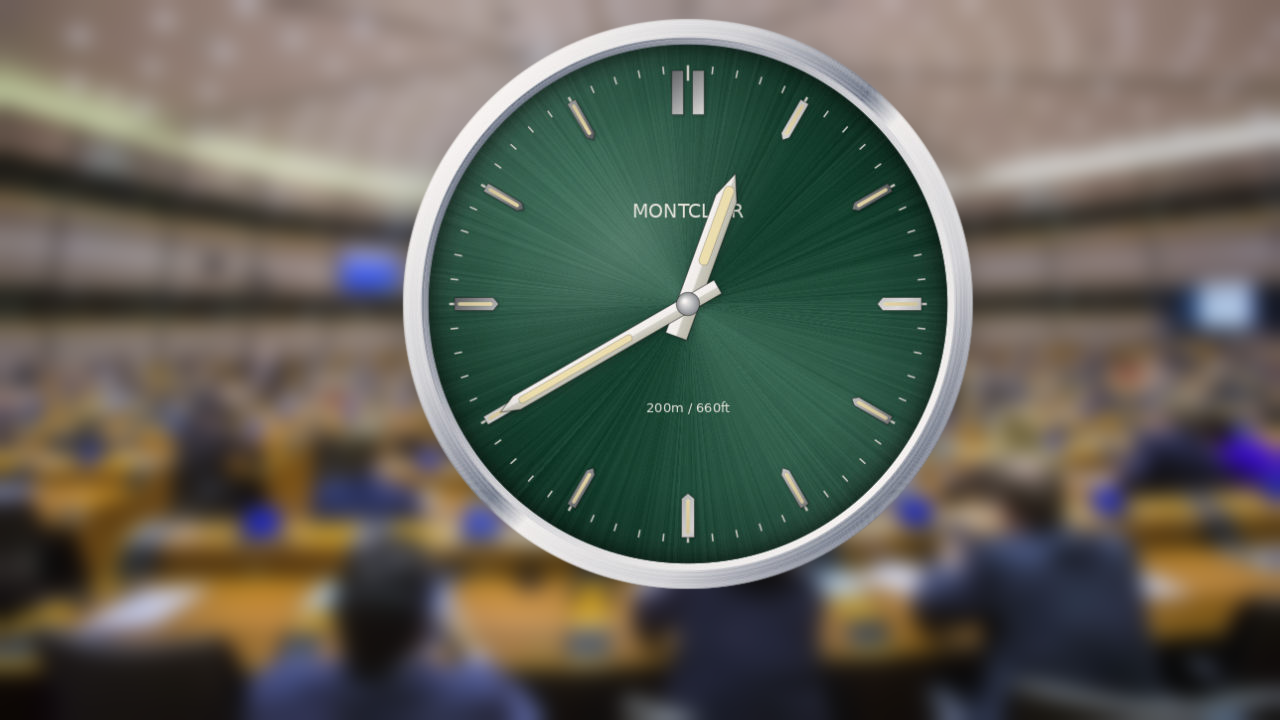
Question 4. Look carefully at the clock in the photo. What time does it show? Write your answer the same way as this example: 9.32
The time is 12.40
